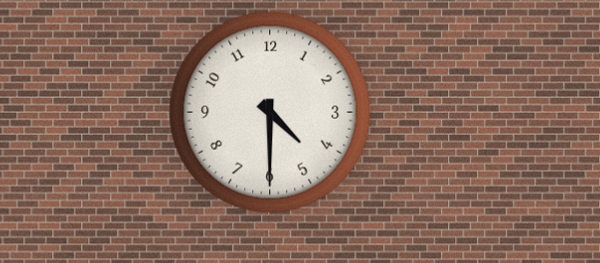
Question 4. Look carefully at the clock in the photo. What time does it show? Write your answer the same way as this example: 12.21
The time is 4.30
